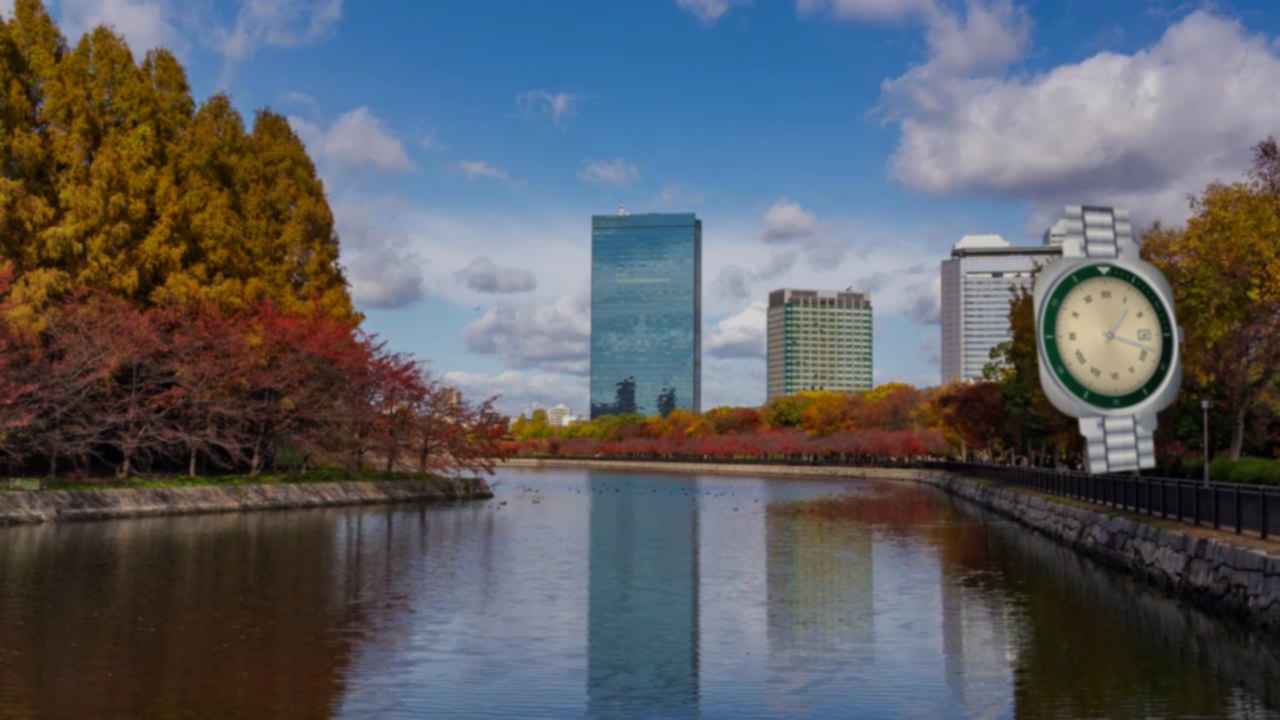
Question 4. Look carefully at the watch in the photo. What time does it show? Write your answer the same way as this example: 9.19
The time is 1.18
